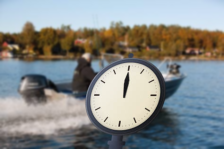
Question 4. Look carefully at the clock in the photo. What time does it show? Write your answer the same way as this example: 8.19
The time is 12.00
